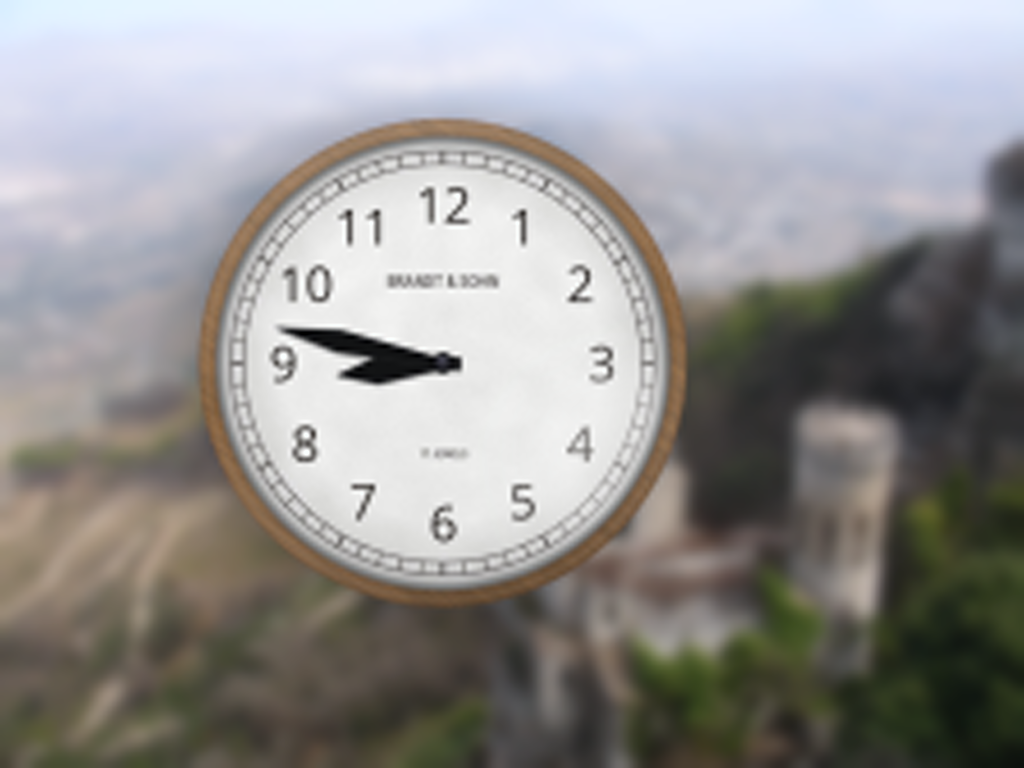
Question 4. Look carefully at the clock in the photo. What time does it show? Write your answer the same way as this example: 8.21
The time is 8.47
